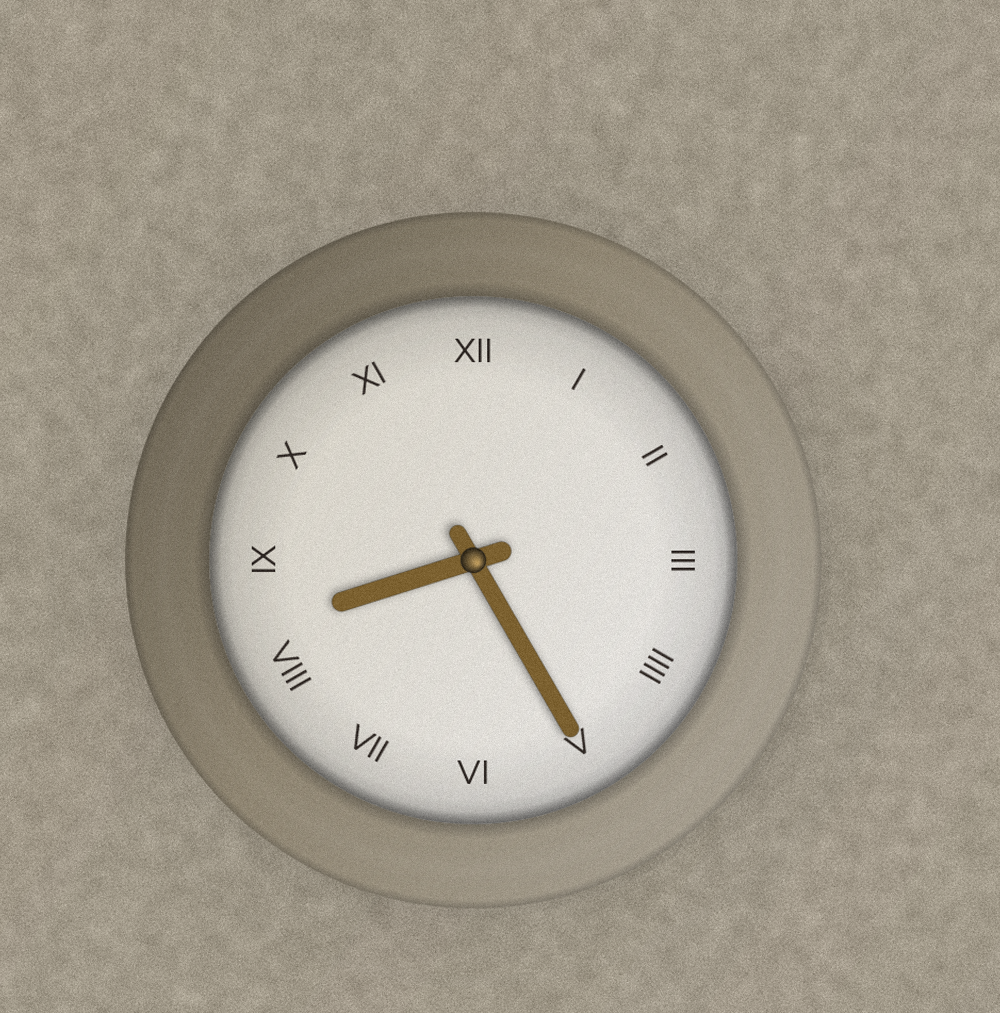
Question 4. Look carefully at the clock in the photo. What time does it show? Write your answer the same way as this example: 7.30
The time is 8.25
